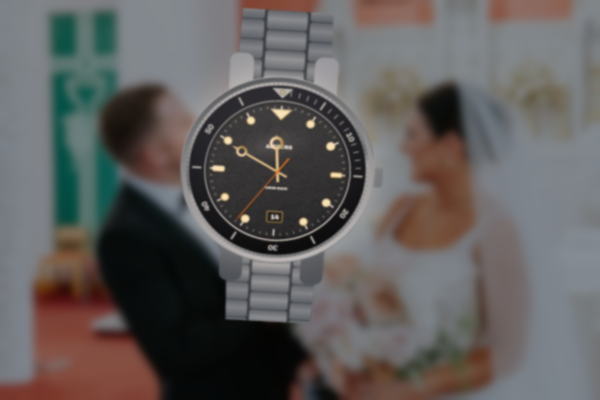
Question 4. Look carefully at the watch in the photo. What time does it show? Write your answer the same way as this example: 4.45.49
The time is 11.49.36
